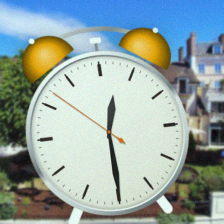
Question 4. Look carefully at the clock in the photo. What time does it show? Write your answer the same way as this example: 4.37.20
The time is 12.29.52
